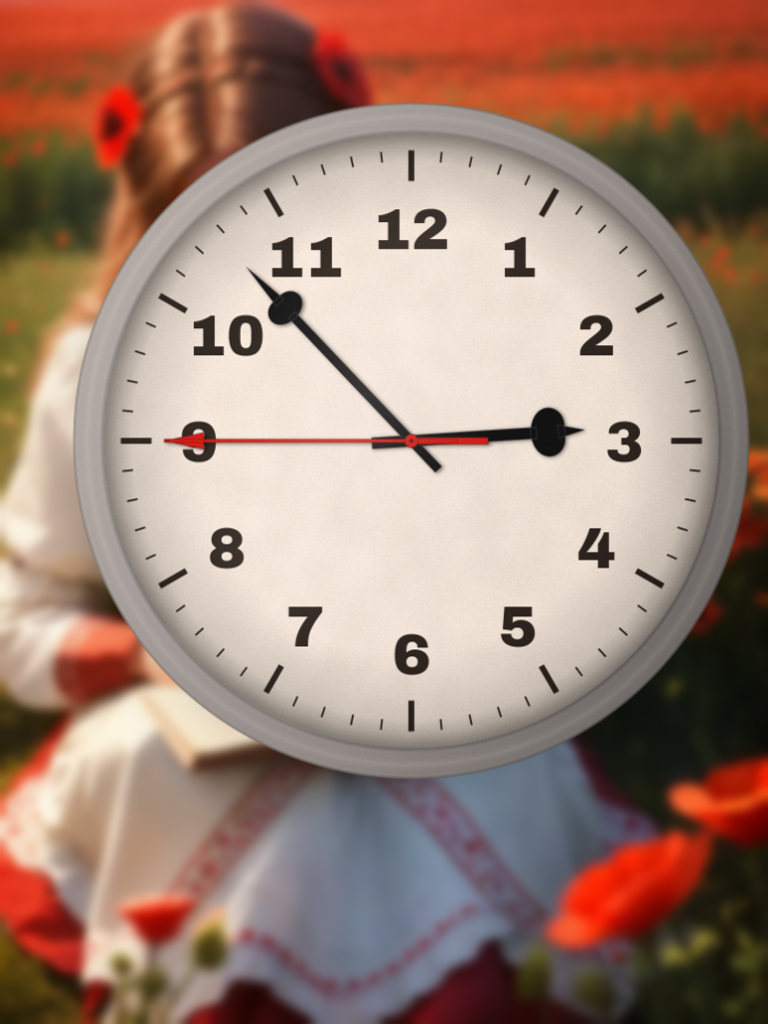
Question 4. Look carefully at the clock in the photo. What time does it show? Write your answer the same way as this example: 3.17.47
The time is 2.52.45
